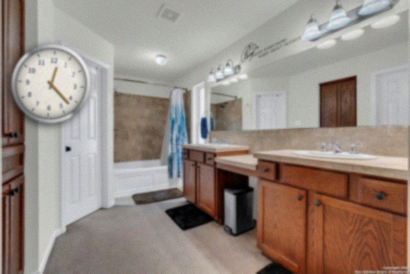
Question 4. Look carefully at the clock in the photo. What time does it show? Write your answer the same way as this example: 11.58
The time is 12.22
